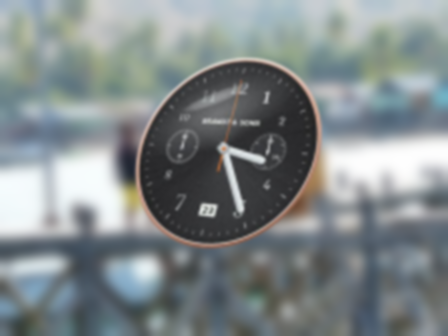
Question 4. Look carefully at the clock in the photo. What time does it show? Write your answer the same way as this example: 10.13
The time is 3.25
